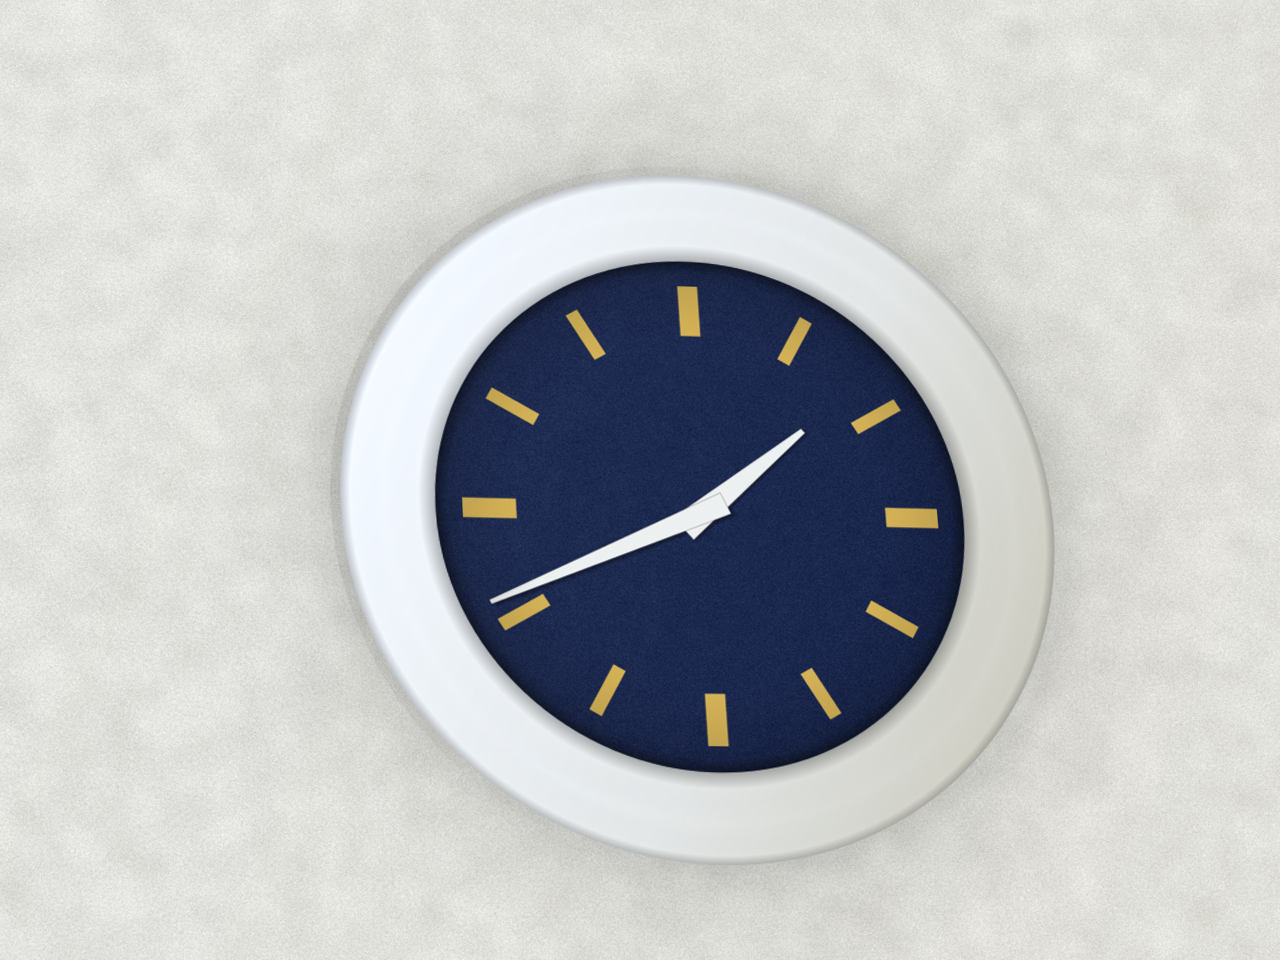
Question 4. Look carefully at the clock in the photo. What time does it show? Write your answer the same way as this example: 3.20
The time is 1.41
